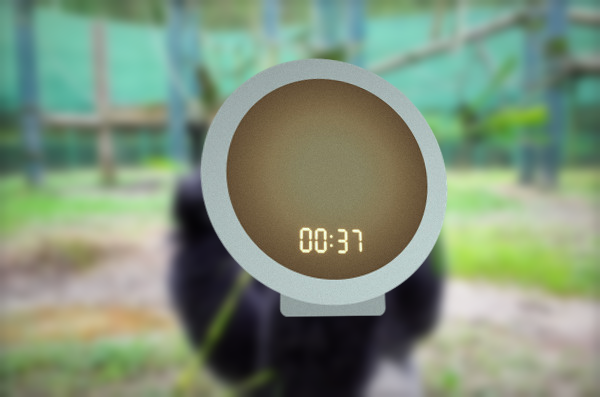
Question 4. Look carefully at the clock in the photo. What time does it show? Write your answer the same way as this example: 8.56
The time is 0.37
